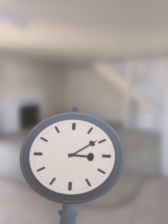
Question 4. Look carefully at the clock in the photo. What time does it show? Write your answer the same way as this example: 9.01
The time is 3.09
